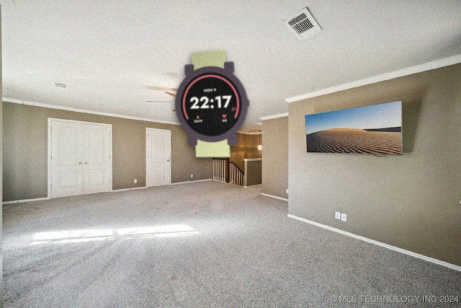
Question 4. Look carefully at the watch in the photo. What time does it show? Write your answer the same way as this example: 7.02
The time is 22.17
